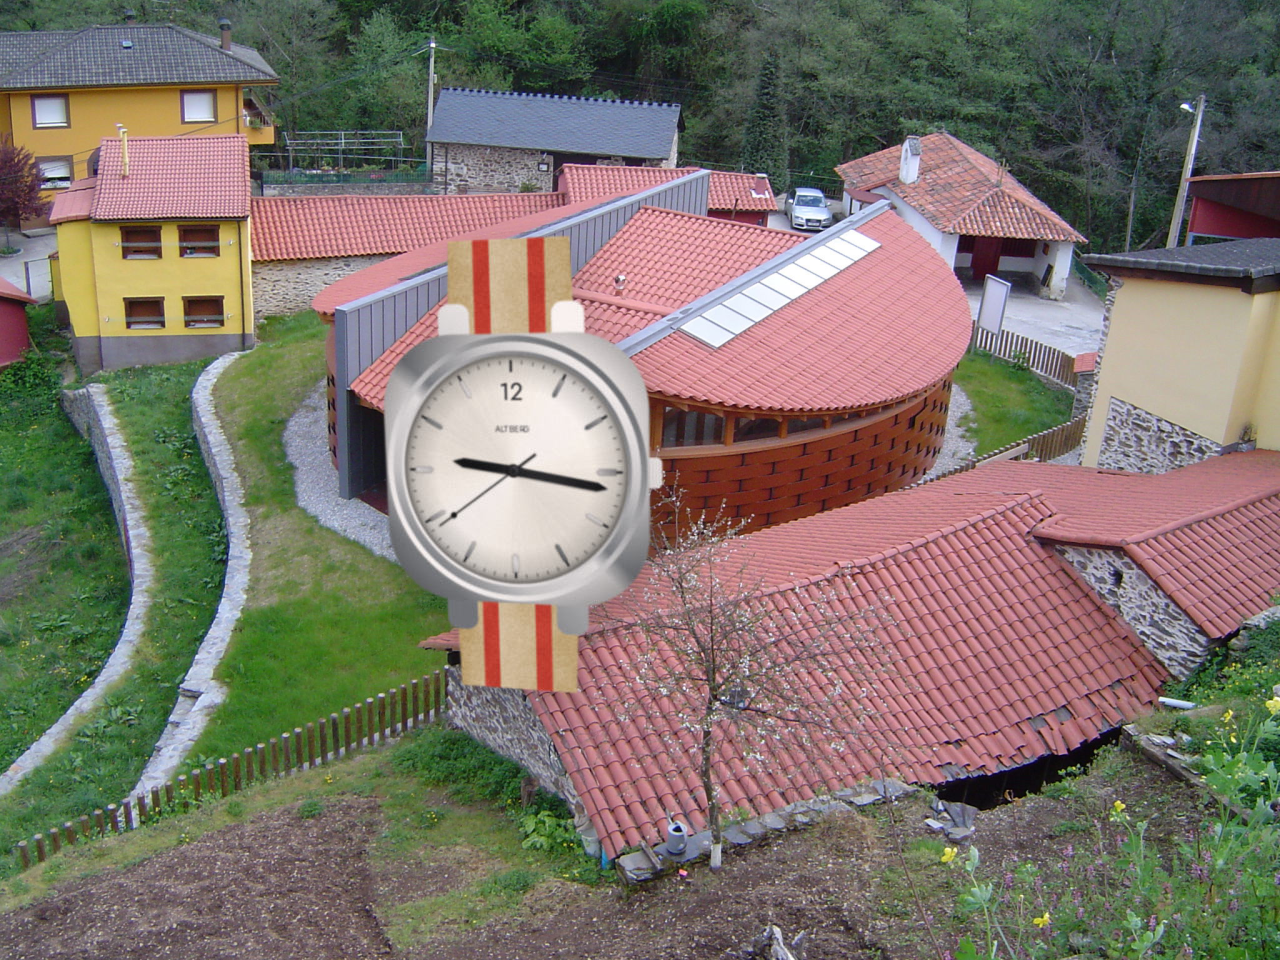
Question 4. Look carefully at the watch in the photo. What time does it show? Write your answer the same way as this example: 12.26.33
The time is 9.16.39
